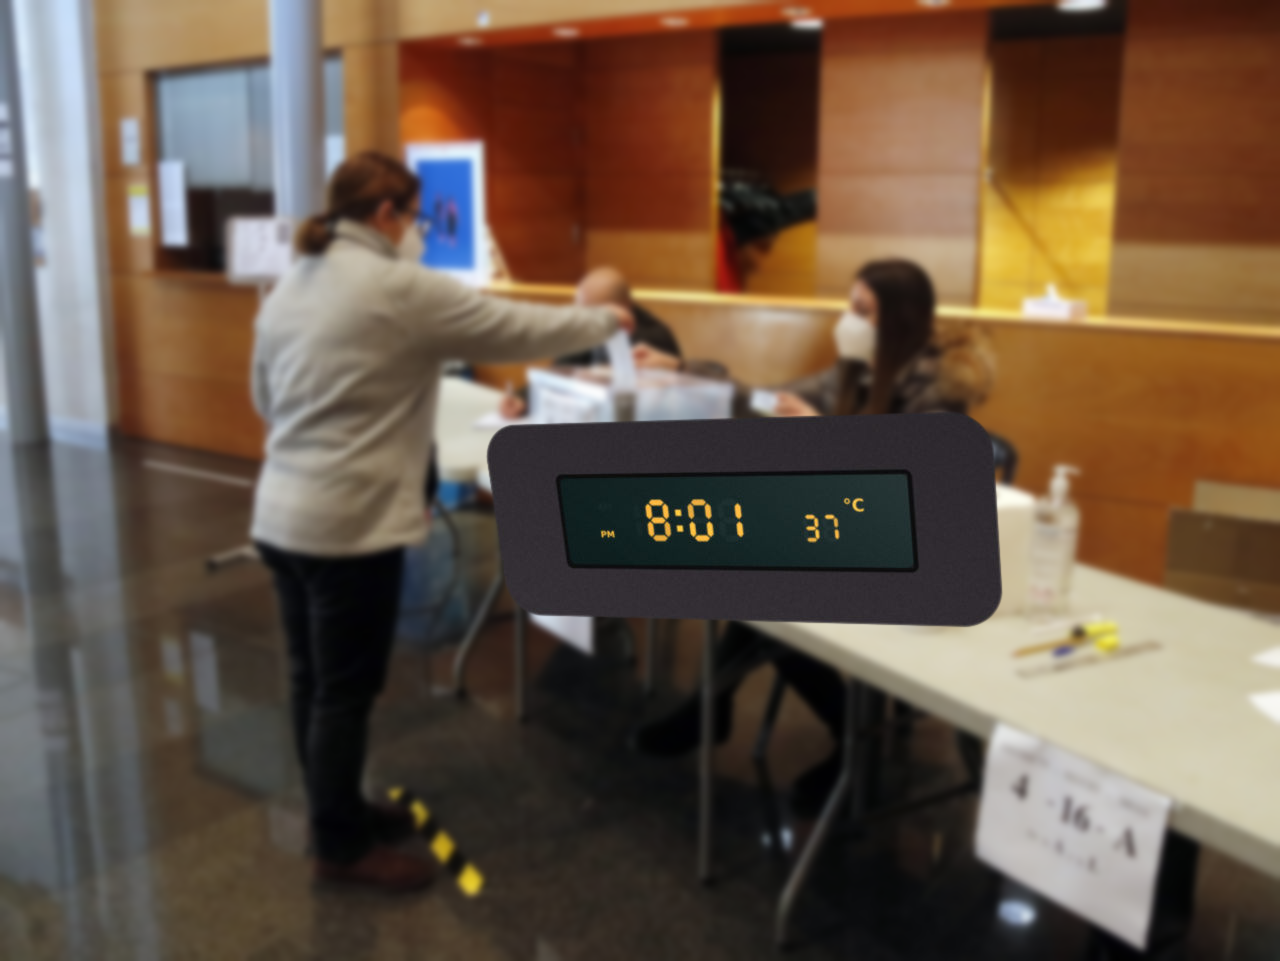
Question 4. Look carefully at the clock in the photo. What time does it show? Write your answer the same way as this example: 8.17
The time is 8.01
